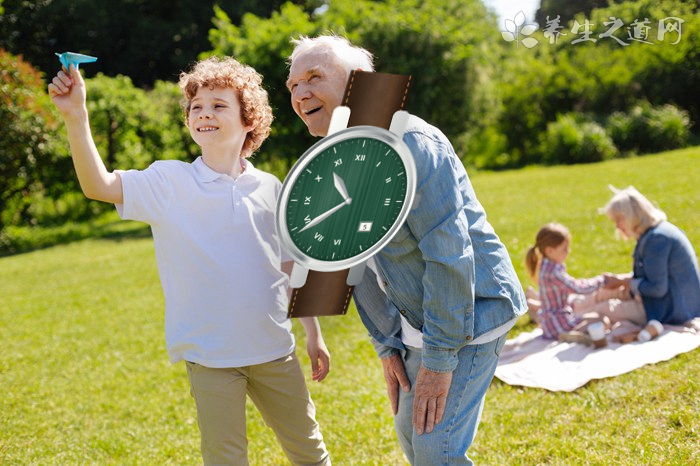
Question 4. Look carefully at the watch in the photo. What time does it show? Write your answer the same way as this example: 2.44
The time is 10.39
